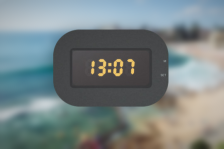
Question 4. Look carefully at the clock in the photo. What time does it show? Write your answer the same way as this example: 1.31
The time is 13.07
